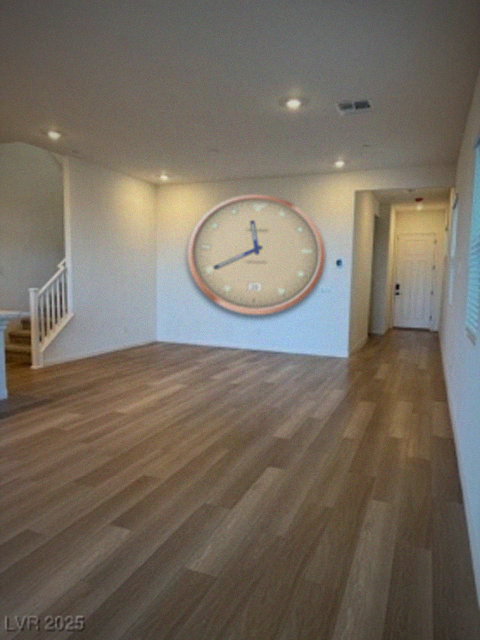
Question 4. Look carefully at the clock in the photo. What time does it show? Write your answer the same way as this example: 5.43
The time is 11.40
